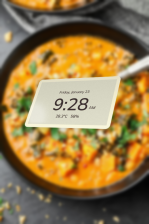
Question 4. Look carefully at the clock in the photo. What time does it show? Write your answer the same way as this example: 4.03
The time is 9.28
